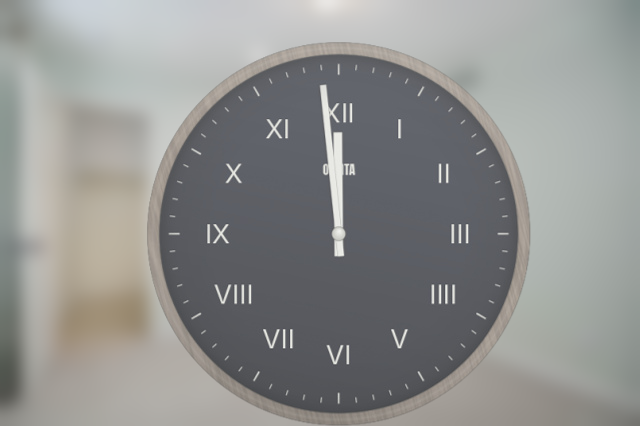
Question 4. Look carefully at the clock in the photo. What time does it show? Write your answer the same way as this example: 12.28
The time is 11.59
